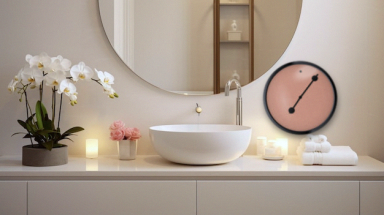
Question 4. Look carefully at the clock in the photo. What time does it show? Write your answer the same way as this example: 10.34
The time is 7.06
